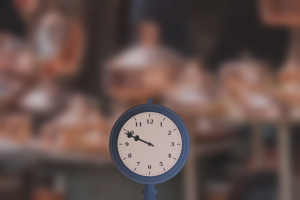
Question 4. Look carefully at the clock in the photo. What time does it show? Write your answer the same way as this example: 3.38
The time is 9.49
